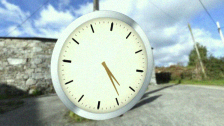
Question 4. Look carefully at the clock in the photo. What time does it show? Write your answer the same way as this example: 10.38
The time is 4.24
